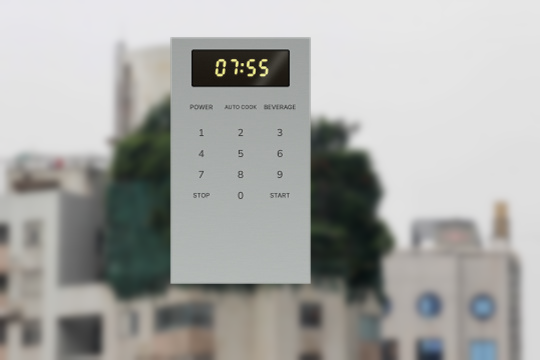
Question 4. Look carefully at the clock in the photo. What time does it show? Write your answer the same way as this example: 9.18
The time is 7.55
